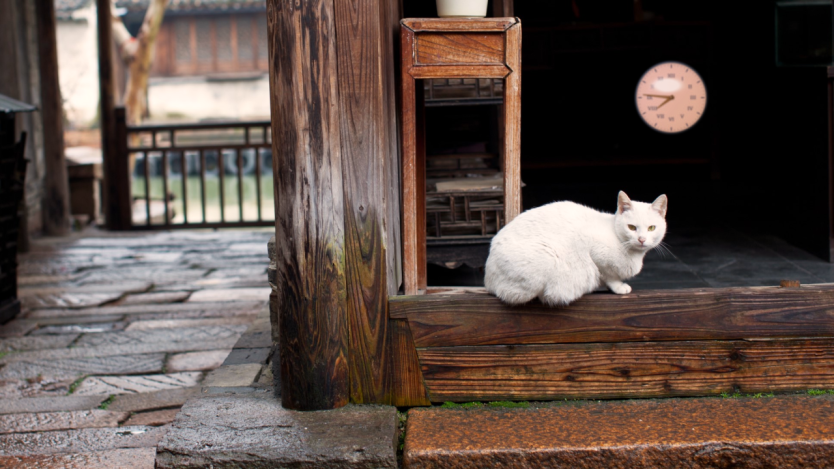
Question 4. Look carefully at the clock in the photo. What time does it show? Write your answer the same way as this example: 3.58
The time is 7.46
